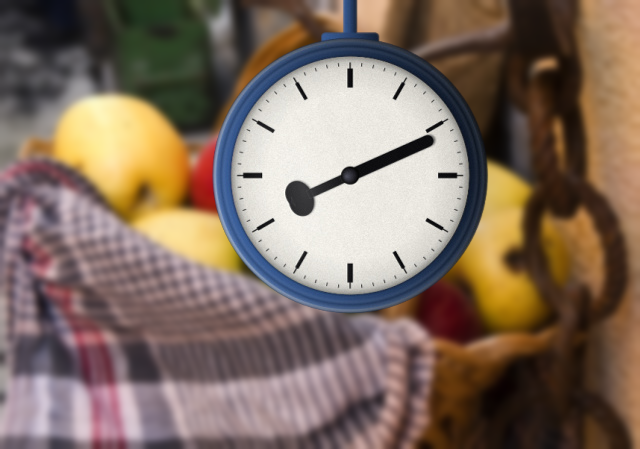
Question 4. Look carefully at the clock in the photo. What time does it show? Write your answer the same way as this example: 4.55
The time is 8.11
